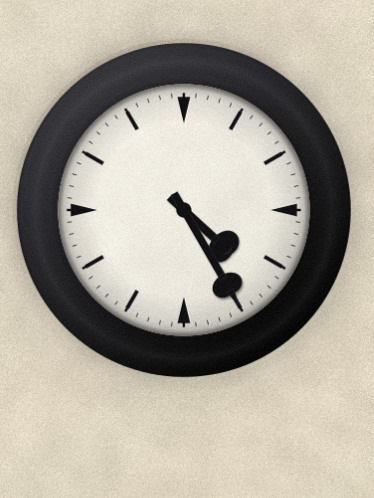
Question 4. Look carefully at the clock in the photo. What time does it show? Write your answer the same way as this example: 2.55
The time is 4.25
